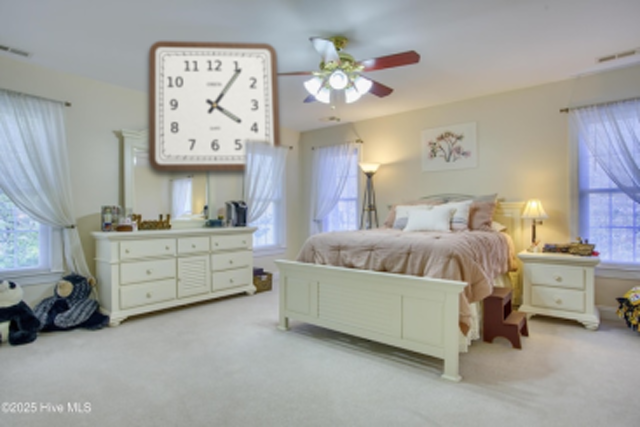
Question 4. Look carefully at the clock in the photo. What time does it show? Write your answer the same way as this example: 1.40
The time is 4.06
